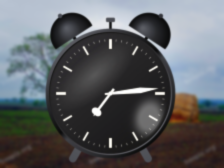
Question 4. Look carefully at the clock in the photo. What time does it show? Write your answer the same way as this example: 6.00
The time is 7.14
